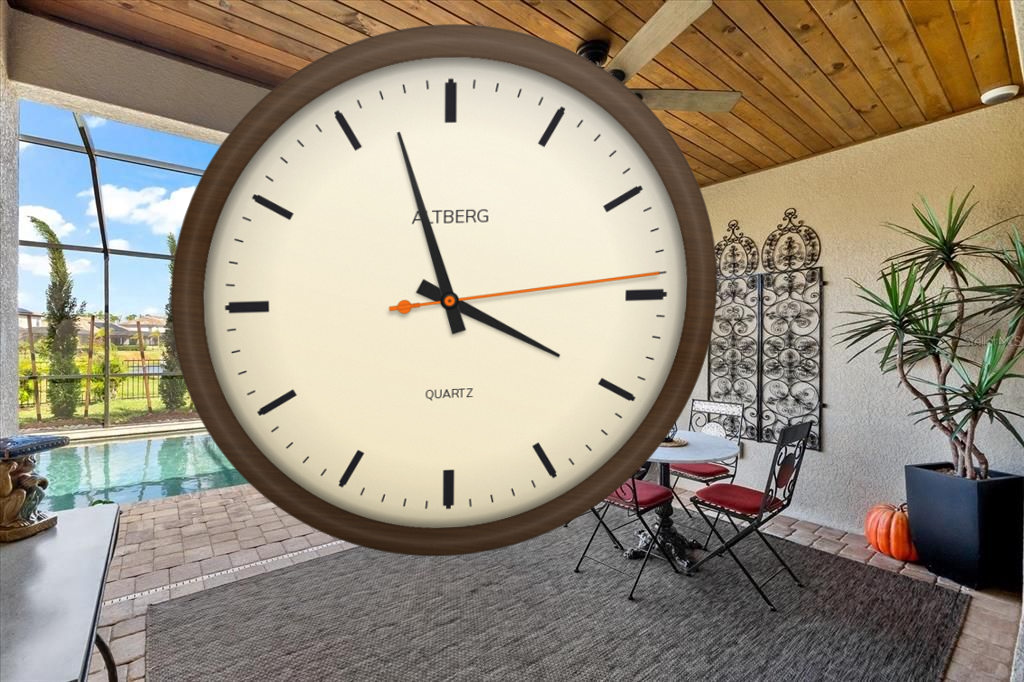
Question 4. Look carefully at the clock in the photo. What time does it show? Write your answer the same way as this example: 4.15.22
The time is 3.57.14
